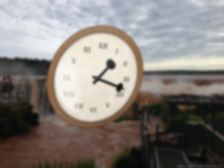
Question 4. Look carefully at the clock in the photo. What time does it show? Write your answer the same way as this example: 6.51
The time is 1.18
